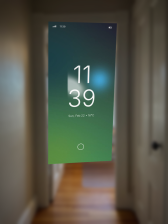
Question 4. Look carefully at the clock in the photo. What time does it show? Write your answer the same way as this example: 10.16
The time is 11.39
